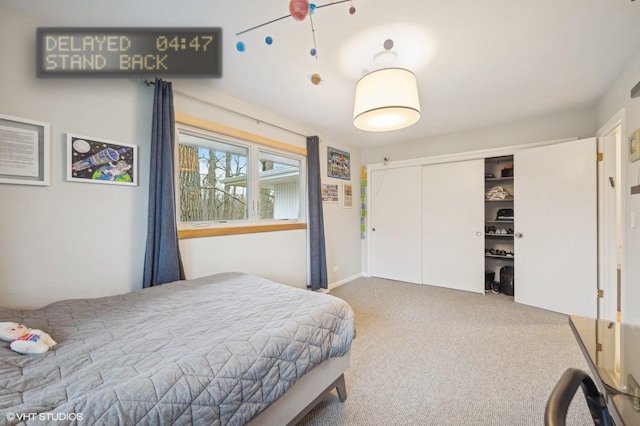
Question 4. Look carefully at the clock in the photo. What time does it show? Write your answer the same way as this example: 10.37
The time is 4.47
